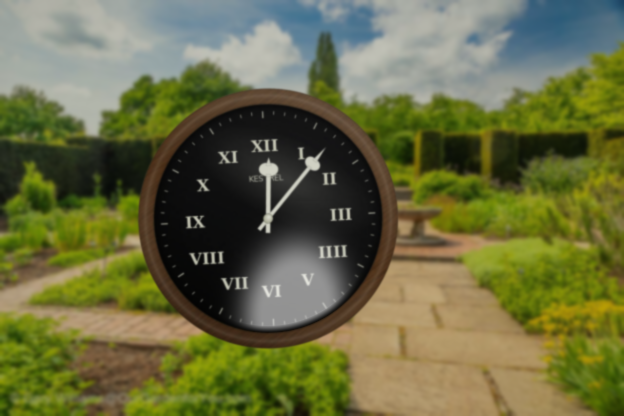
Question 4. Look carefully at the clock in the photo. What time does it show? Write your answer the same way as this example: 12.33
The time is 12.07
